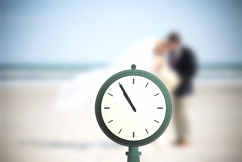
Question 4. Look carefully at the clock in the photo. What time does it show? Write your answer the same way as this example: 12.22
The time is 10.55
